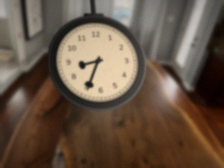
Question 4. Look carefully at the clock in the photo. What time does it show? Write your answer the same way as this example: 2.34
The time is 8.34
